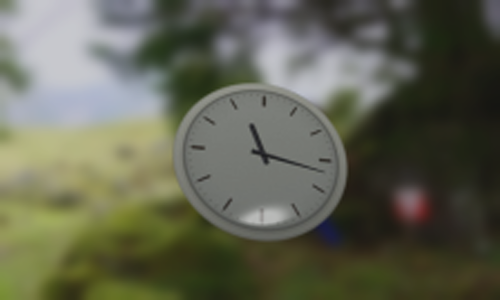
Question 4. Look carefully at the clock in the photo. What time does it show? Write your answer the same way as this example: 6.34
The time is 11.17
